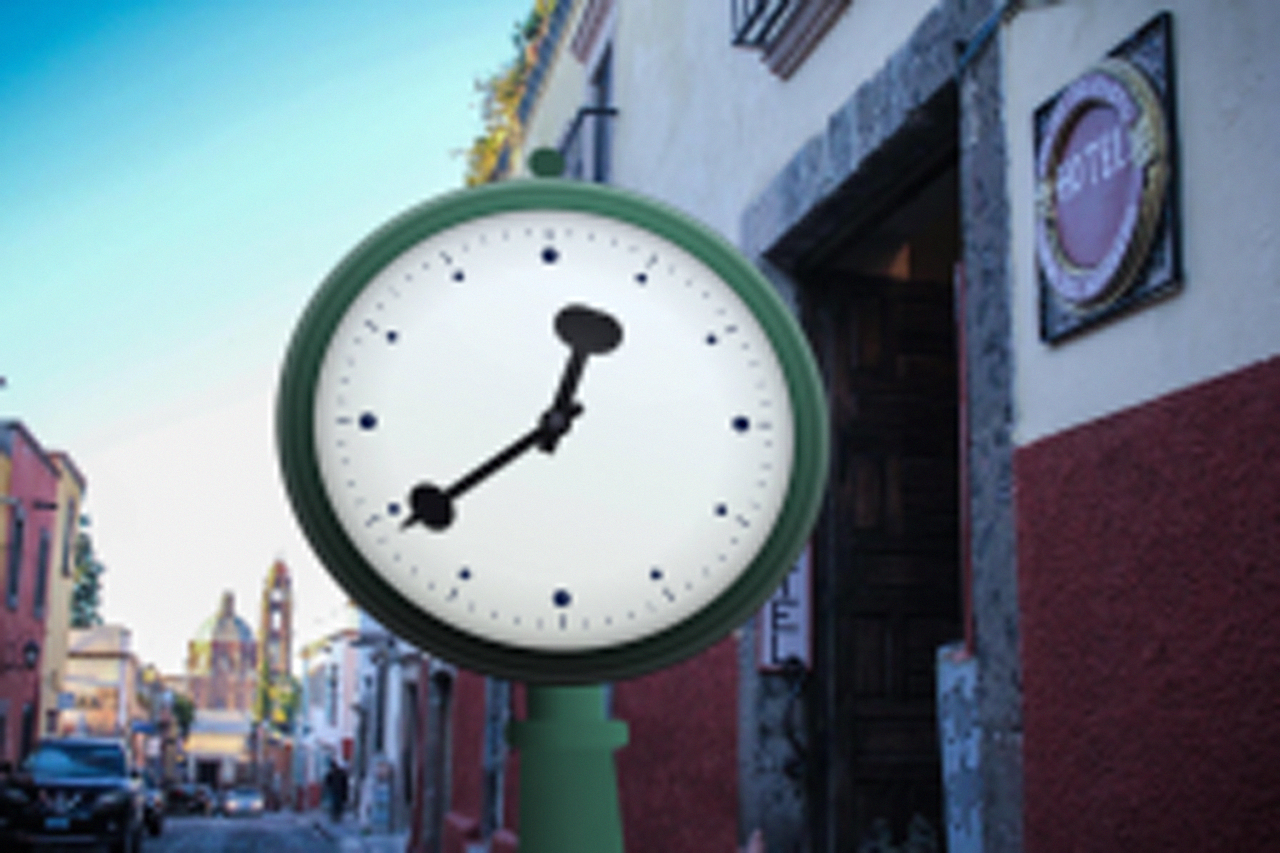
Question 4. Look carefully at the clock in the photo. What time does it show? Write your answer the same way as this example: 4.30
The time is 12.39
